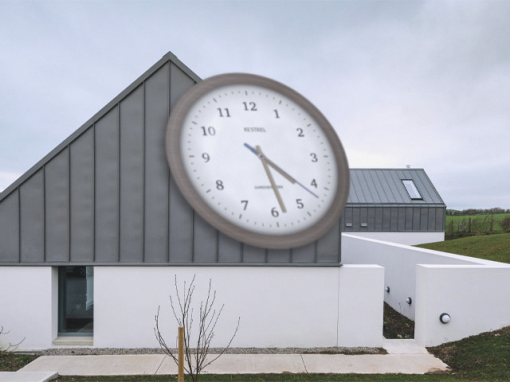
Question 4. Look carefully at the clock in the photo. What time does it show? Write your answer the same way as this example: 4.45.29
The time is 4.28.22
